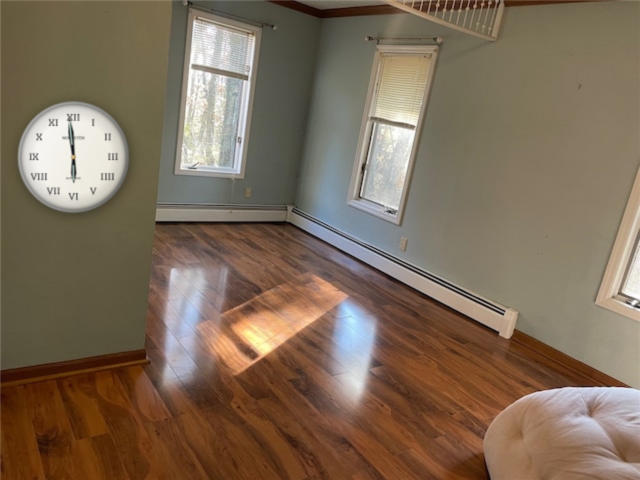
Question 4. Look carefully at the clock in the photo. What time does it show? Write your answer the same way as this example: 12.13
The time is 5.59
